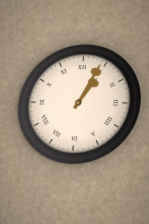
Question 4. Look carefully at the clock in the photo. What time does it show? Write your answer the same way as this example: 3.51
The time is 1.04
